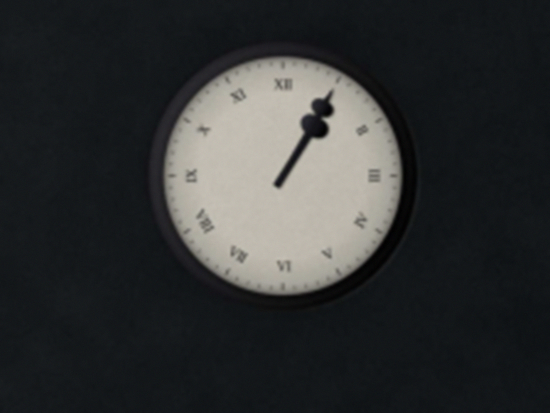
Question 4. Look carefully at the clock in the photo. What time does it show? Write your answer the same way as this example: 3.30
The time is 1.05
